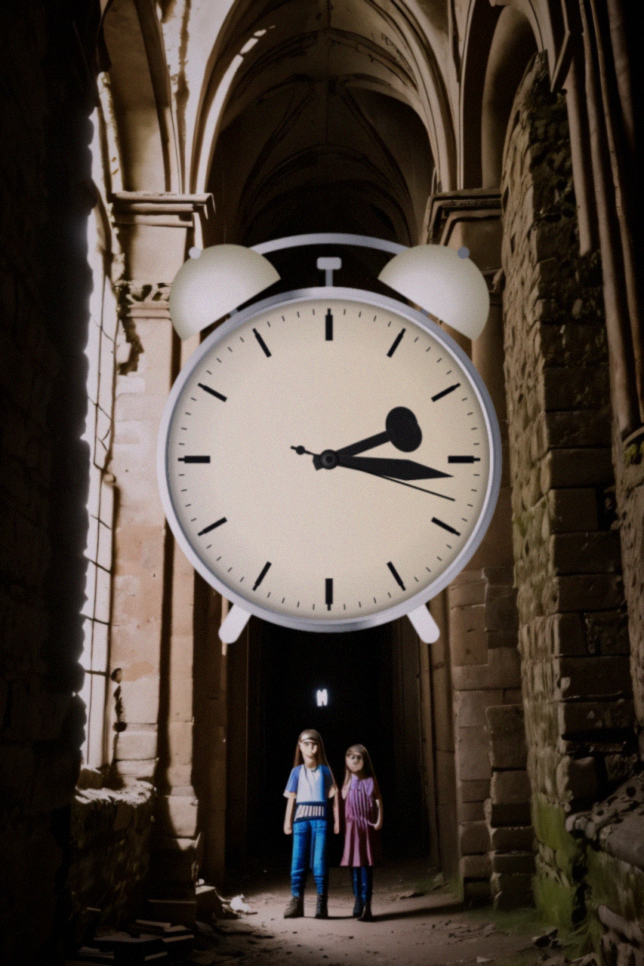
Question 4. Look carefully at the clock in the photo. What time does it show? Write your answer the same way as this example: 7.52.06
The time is 2.16.18
